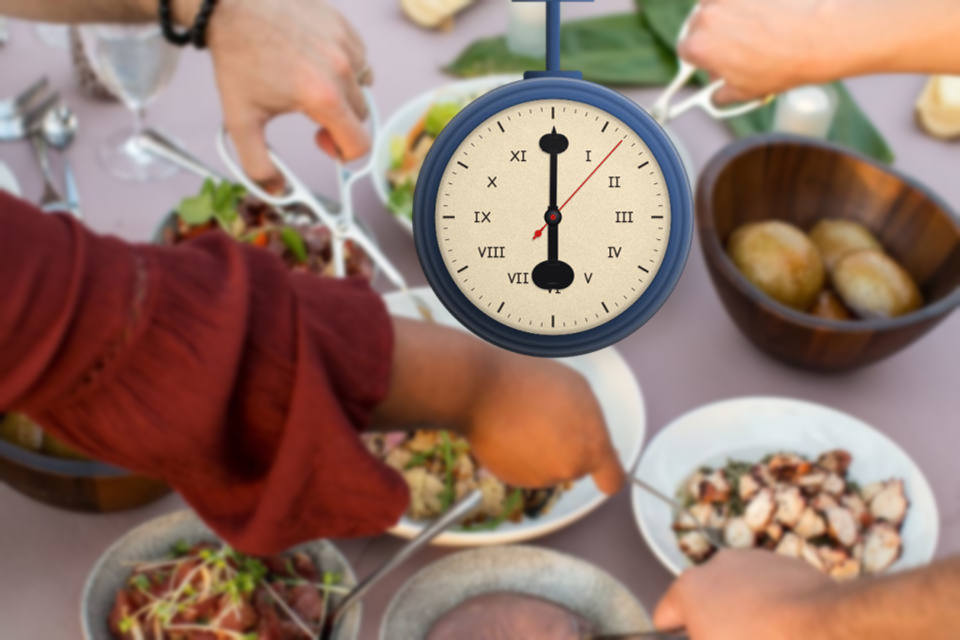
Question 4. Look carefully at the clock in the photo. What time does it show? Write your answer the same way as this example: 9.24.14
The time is 6.00.07
